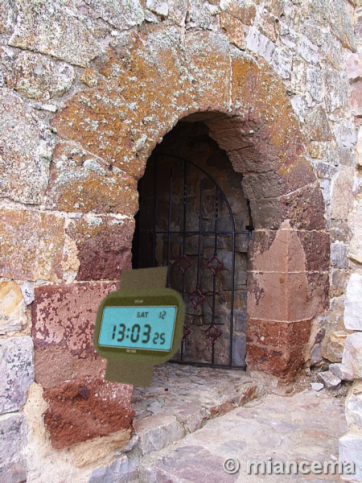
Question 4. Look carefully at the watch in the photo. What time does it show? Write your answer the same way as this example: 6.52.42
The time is 13.03.25
